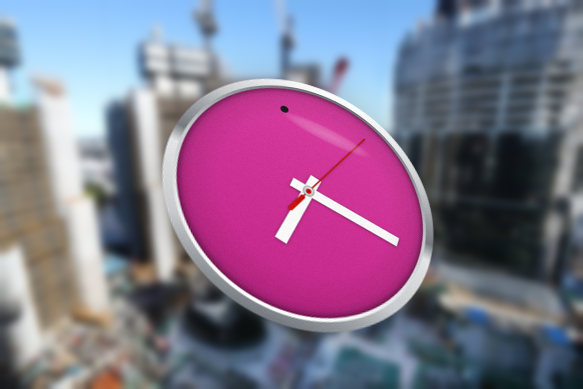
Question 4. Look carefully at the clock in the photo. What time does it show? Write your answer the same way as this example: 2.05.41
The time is 7.21.09
